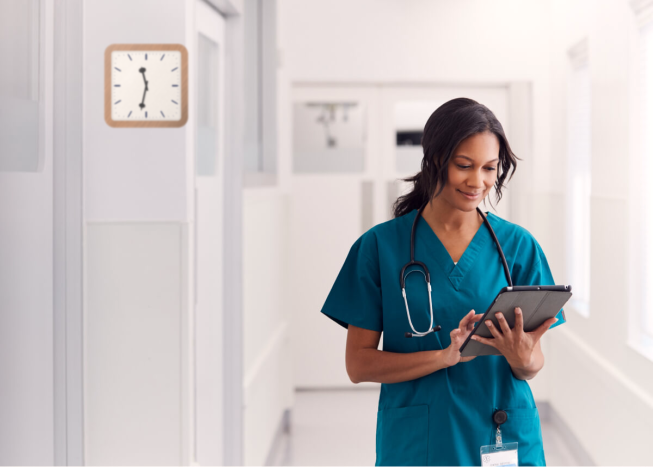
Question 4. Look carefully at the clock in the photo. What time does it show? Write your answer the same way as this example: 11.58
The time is 11.32
